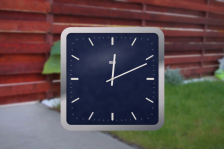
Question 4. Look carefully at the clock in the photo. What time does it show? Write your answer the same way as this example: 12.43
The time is 12.11
